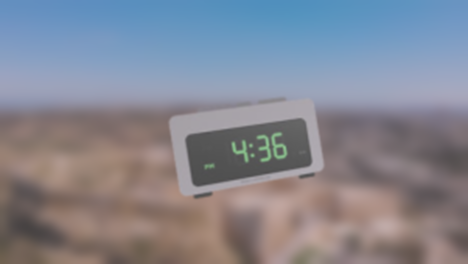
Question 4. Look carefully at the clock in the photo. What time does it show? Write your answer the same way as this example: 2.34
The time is 4.36
